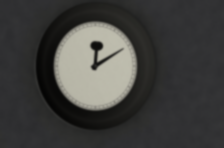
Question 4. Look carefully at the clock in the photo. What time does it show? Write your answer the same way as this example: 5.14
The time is 12.10
